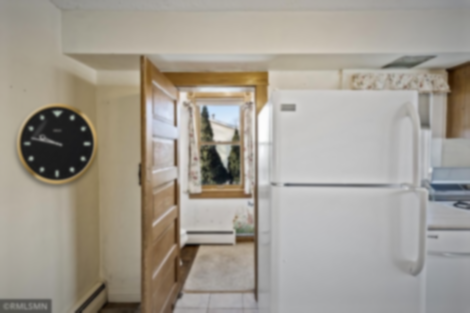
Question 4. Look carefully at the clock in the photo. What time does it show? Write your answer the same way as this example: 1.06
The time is 9.47
